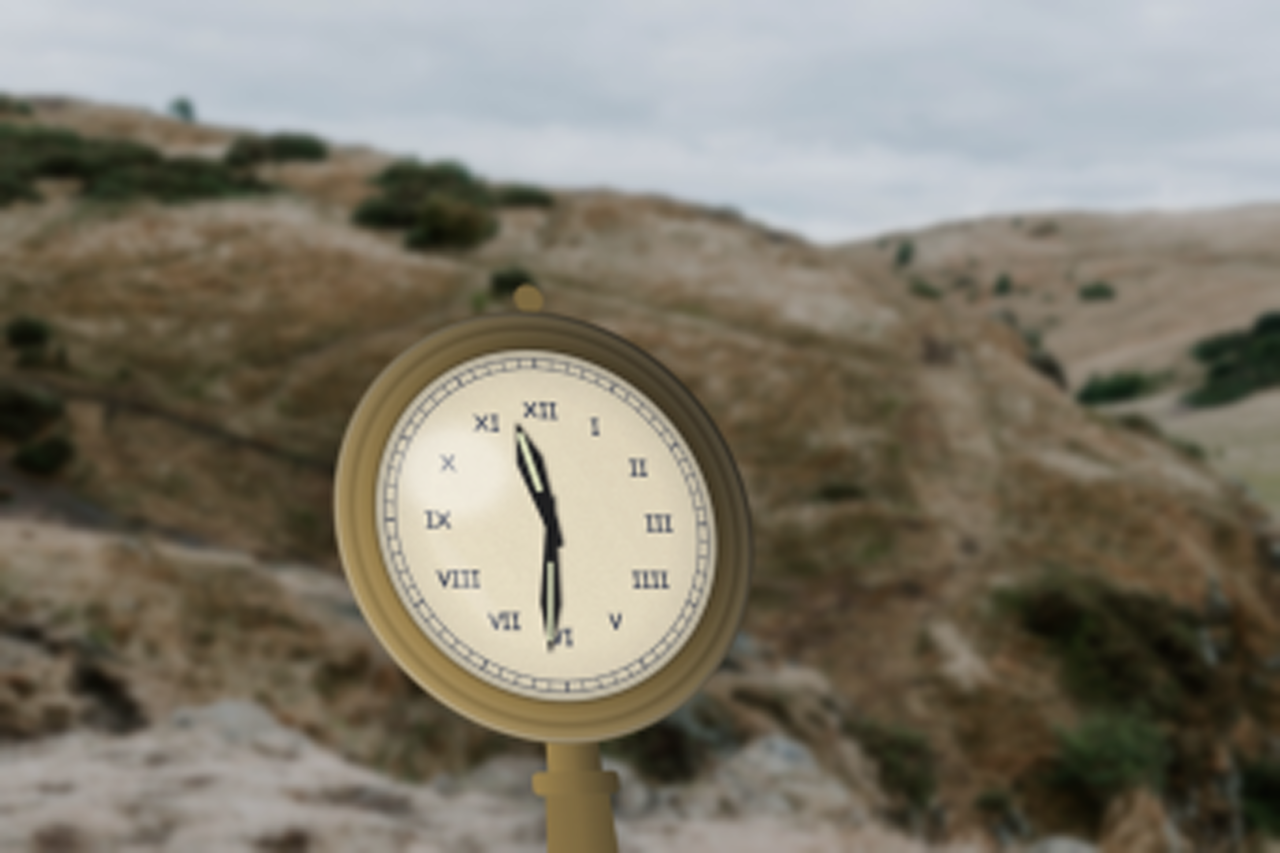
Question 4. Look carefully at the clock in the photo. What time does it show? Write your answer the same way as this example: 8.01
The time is 11.31
